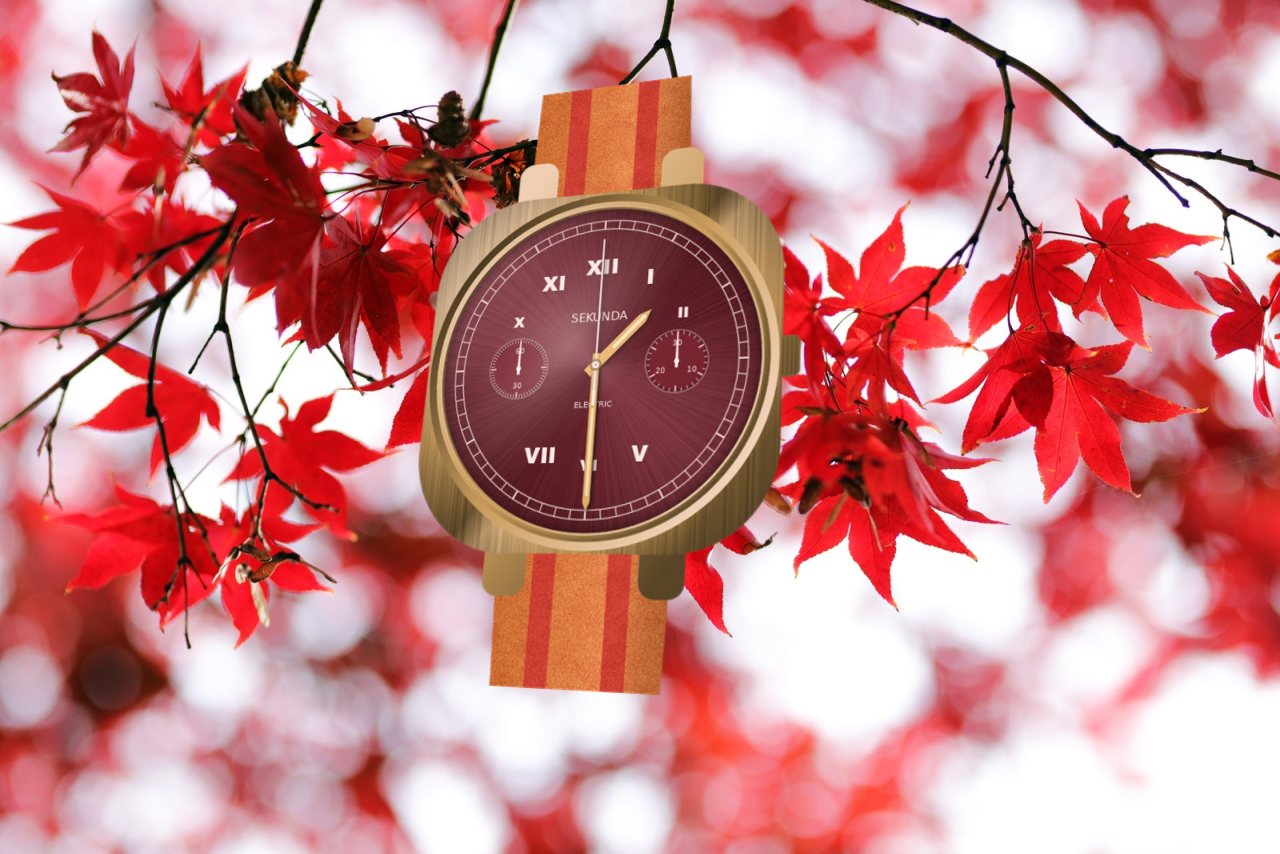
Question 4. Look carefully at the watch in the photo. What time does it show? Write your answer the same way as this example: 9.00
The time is 1.30
